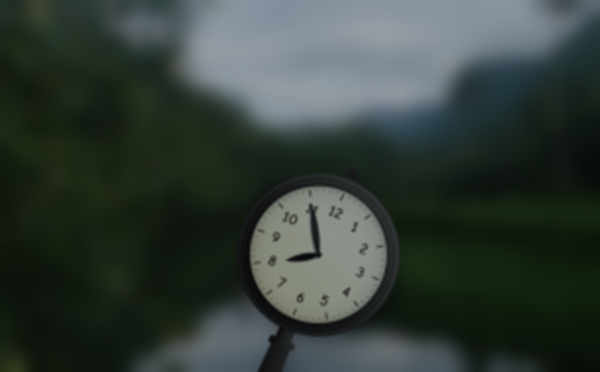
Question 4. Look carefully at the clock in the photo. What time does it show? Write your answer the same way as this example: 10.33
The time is 7.55
